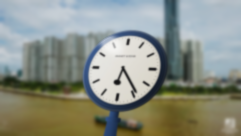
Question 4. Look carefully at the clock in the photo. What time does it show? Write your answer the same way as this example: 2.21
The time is 6.24
